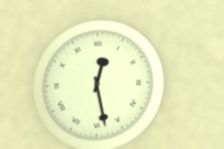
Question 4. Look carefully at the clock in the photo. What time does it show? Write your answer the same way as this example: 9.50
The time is 12.28
